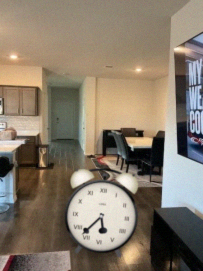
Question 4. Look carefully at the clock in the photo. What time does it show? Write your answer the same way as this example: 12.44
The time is 5.37
